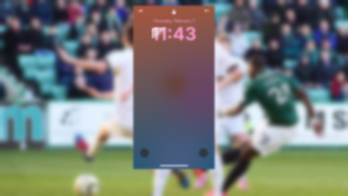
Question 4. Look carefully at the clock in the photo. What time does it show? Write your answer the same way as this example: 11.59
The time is 11.43
